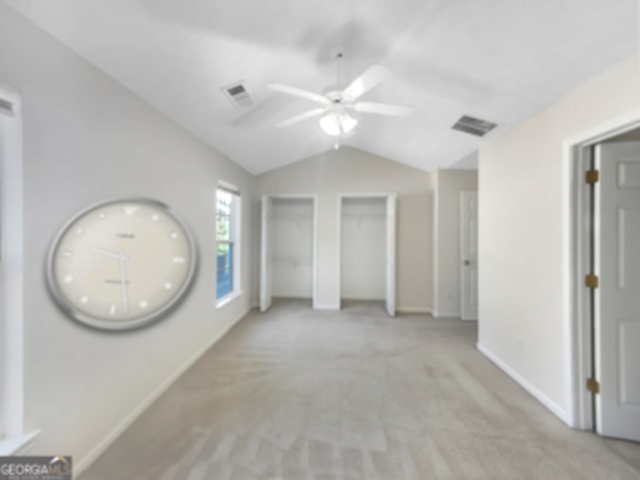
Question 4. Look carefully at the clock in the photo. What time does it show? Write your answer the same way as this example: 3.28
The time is 9.28
